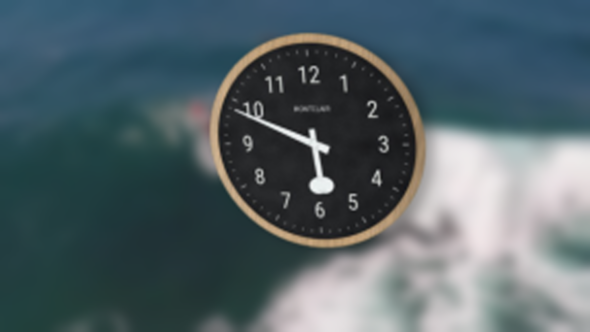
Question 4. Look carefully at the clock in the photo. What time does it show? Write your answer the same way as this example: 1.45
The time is 5.49
